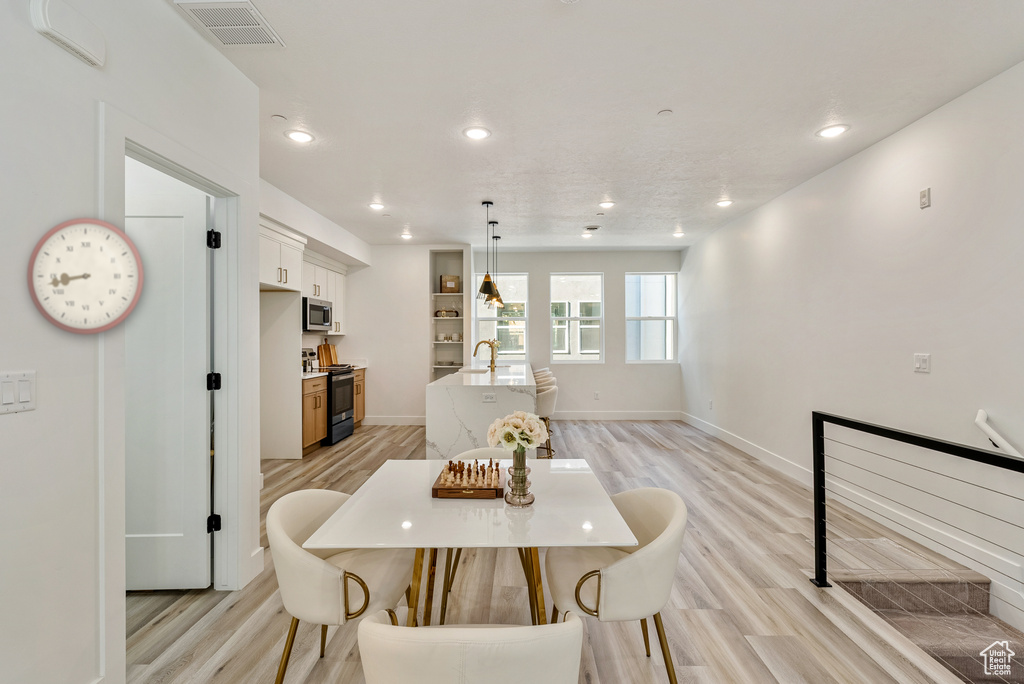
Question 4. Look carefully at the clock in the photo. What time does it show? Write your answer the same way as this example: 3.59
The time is 8.43
